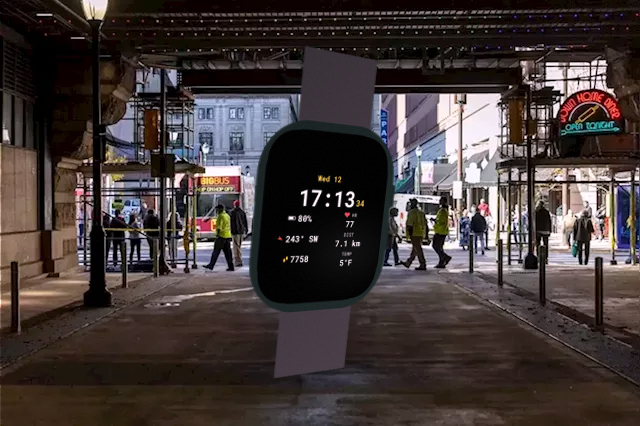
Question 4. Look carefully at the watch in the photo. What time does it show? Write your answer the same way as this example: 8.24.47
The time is 17.13.34
